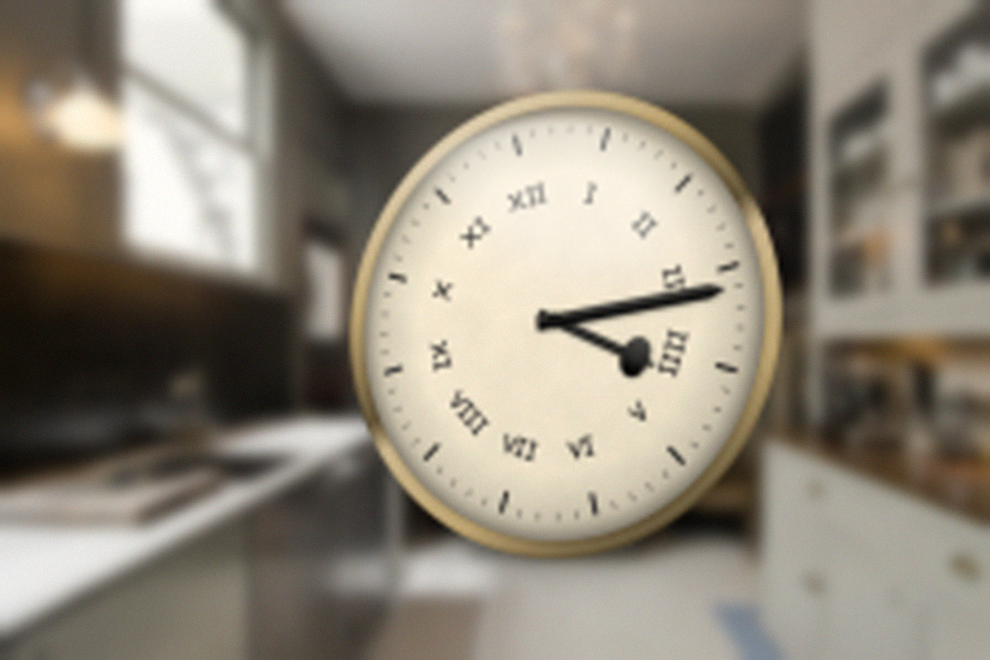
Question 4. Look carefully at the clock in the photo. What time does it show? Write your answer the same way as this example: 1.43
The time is 4.16
